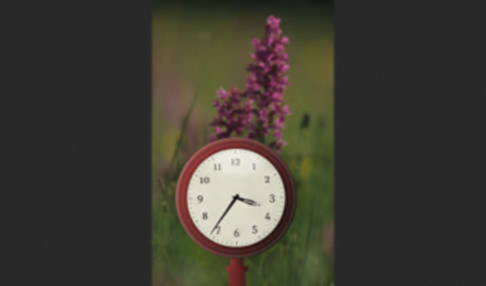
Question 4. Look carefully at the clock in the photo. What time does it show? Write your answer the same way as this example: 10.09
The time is 3.36
